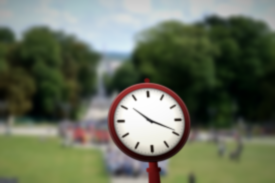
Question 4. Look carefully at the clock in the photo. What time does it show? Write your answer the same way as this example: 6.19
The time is 10.19
